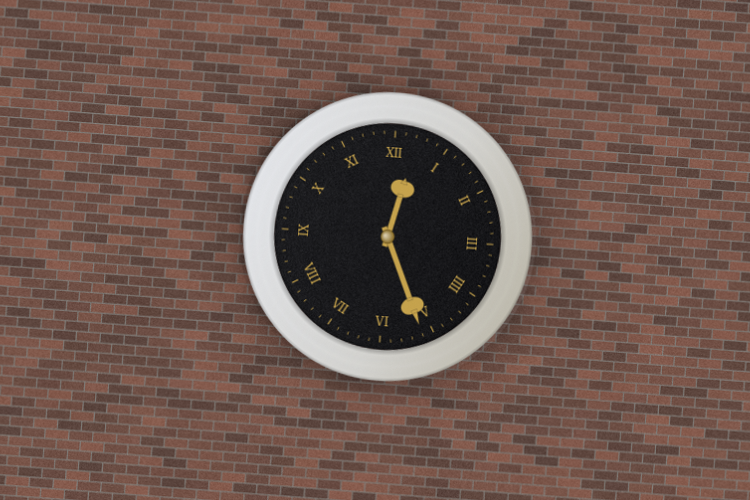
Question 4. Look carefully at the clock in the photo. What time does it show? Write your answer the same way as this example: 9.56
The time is 12.26
